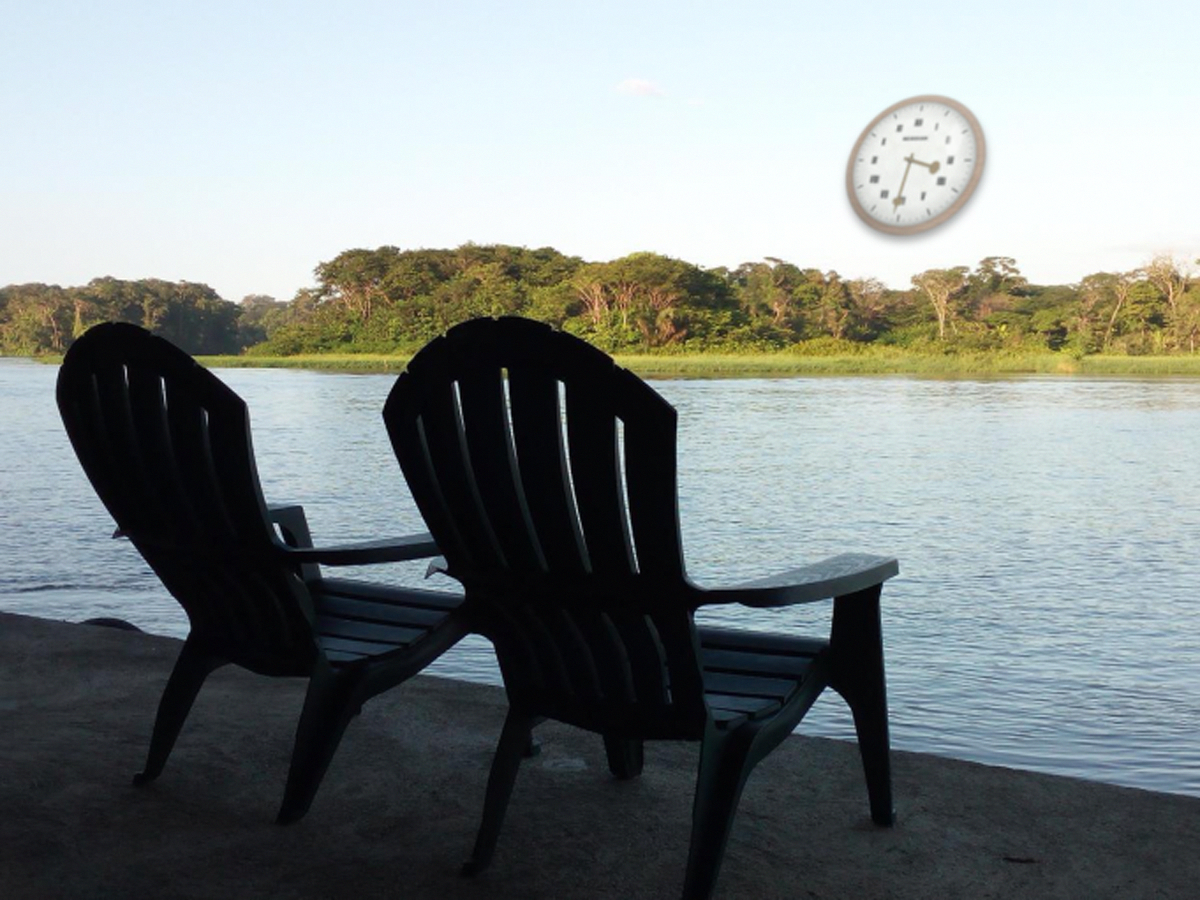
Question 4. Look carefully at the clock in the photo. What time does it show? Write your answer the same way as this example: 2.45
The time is 3.31
